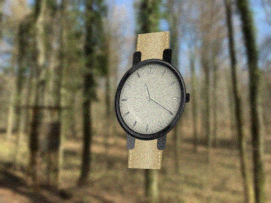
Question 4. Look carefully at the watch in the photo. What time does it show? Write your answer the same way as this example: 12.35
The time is 11.20
